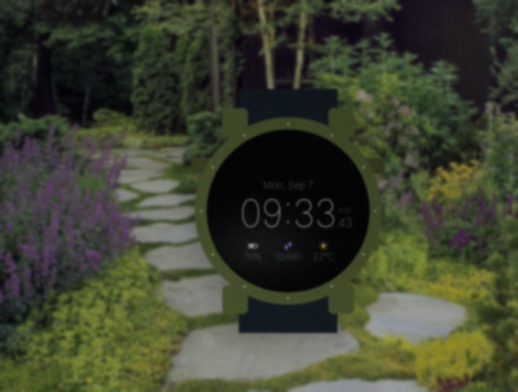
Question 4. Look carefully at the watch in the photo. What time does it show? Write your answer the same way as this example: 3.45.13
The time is 9.33.43
